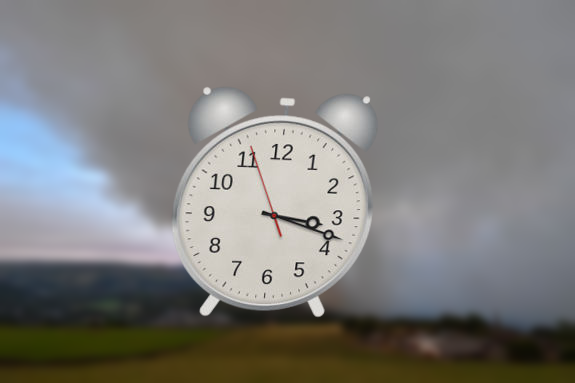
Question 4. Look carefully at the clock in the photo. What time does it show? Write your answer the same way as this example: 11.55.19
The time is 3.17.56
